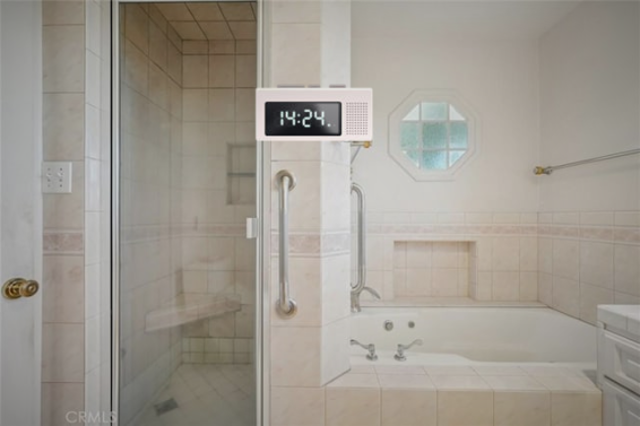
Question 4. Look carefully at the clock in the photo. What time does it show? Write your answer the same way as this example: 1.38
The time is 14.24
